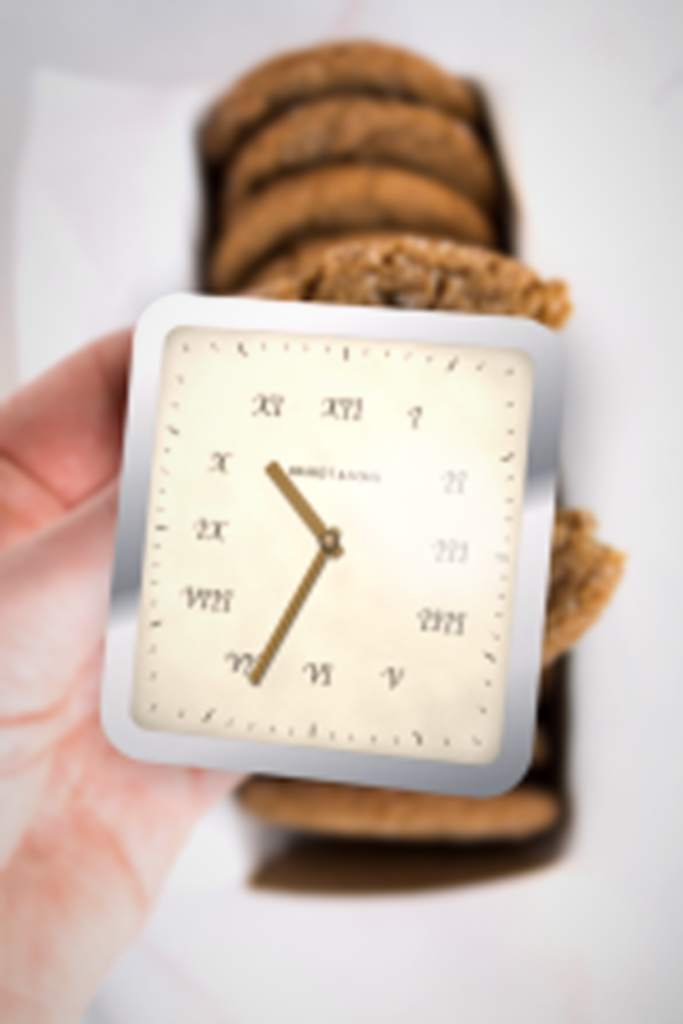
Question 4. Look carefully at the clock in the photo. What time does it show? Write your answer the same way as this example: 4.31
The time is 10.34
